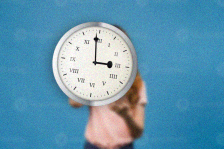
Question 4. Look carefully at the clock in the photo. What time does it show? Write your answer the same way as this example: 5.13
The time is 2.59
